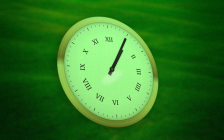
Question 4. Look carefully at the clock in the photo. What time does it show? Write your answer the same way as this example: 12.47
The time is 1.05
